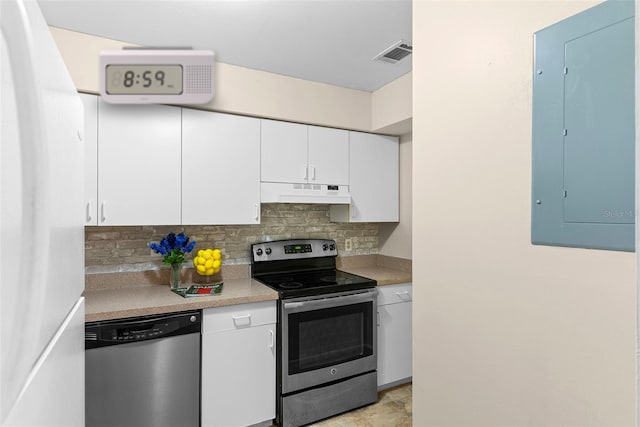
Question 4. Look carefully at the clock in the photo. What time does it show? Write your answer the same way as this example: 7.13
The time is 8.59
